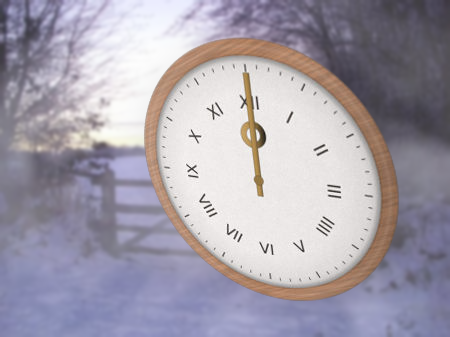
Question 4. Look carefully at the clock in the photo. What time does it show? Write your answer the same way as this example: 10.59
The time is 12.00
